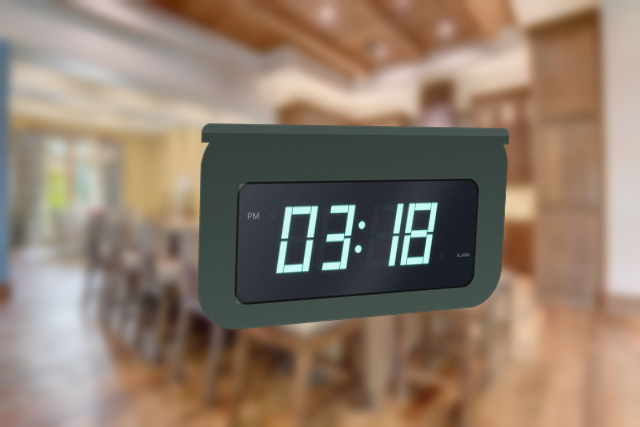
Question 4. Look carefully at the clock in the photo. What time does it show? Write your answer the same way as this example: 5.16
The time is 3.18
